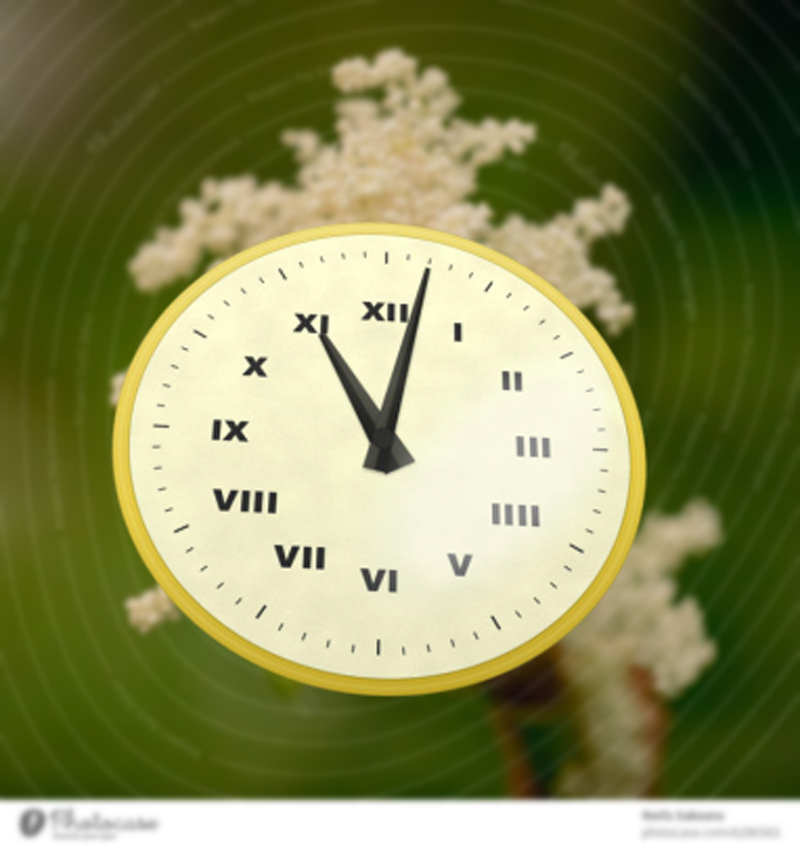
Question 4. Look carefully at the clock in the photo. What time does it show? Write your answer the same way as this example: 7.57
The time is 11.02
